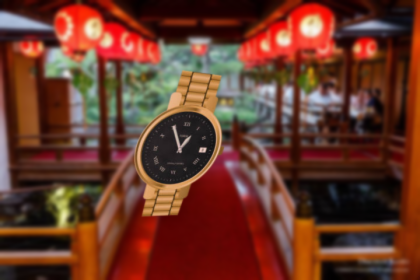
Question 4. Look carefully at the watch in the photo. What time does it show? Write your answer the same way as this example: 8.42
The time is 12.55
